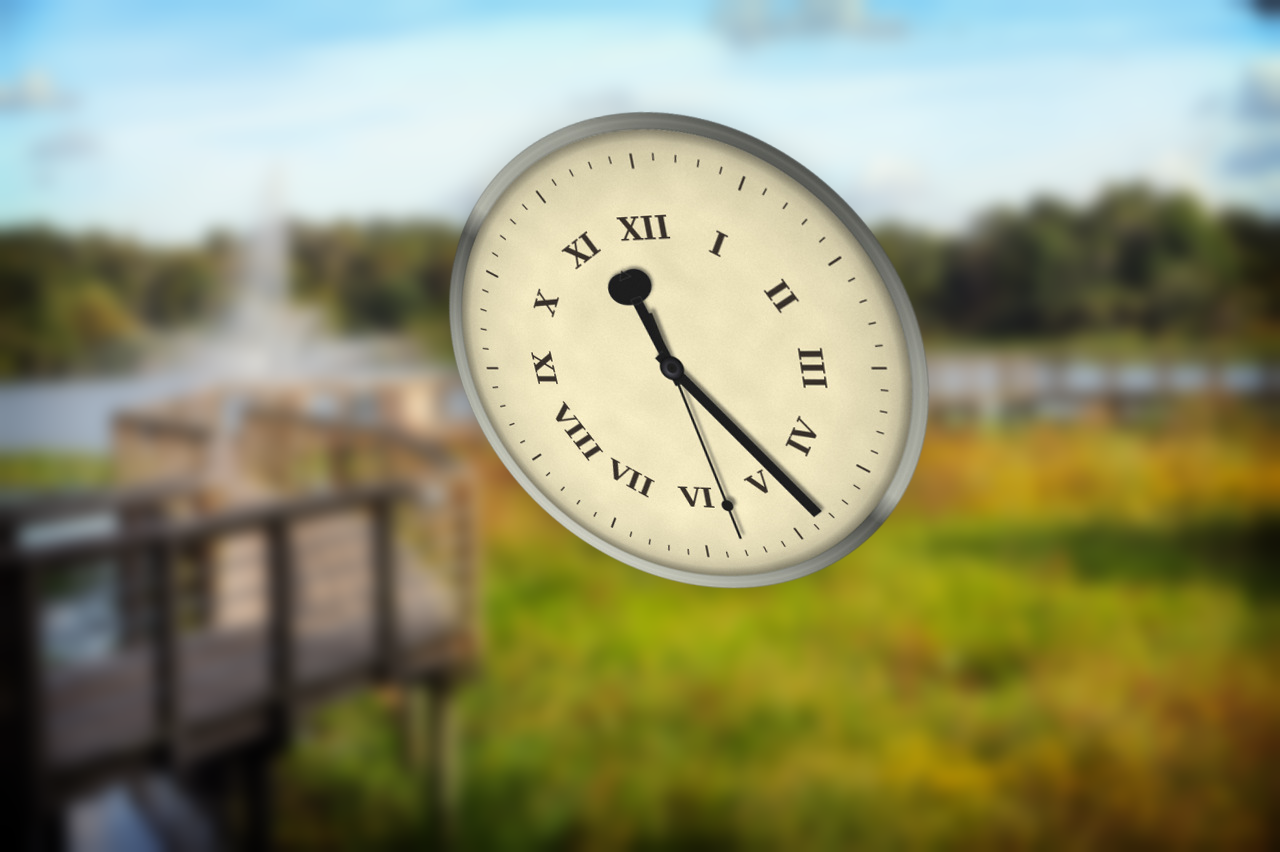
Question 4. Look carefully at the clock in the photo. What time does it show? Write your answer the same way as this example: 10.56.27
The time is 11.23.28
